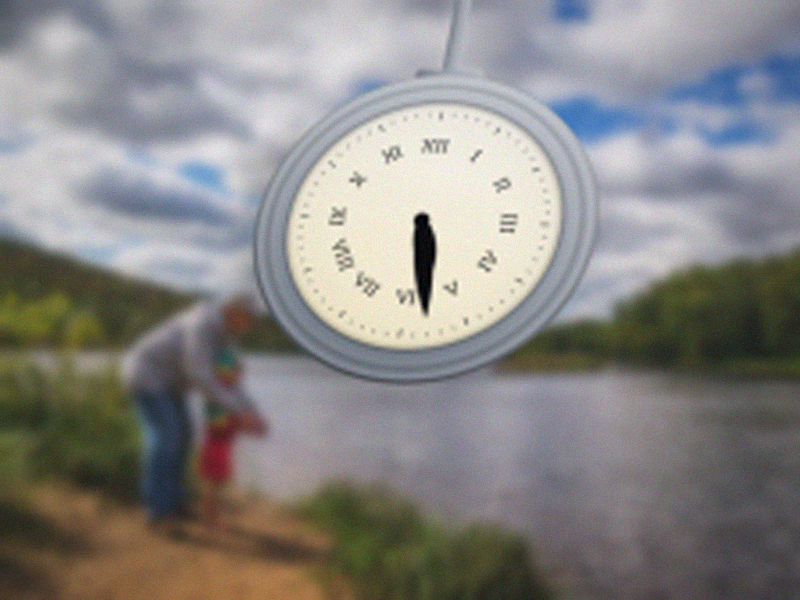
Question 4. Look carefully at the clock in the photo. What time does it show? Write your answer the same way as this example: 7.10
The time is 5.28
